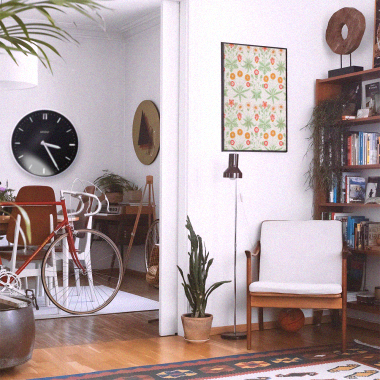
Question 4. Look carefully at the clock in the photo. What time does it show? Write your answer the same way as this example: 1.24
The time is 3.25
